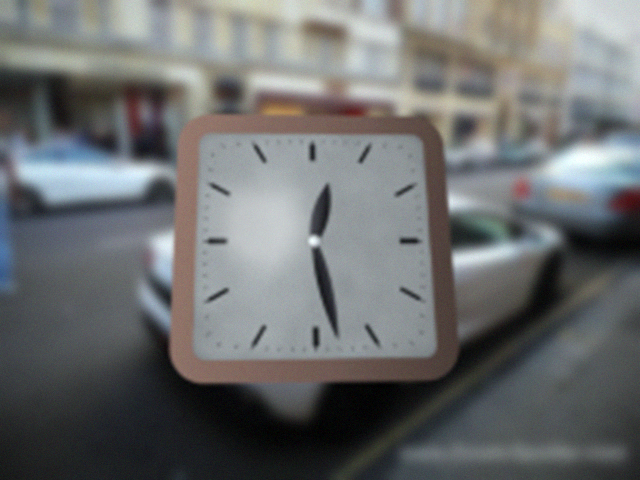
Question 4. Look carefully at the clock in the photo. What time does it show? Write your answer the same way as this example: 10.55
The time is 12.28
